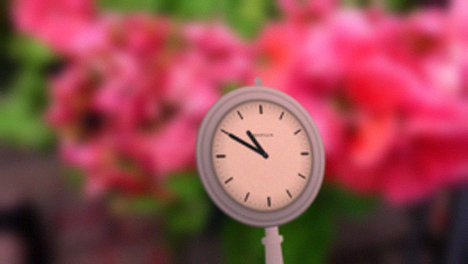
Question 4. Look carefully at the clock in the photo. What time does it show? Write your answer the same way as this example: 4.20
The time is 10.50
